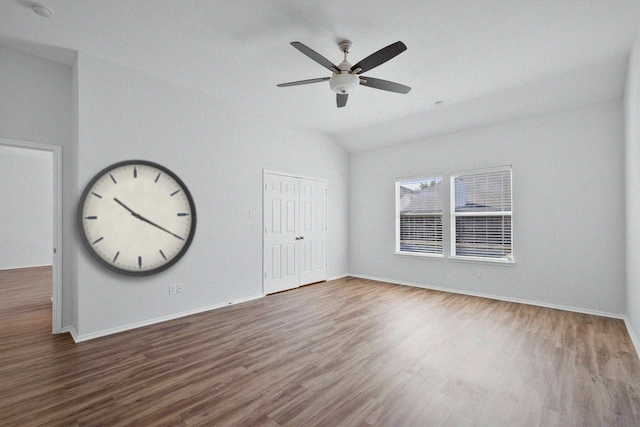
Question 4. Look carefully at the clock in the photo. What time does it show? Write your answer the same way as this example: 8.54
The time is 10.20
